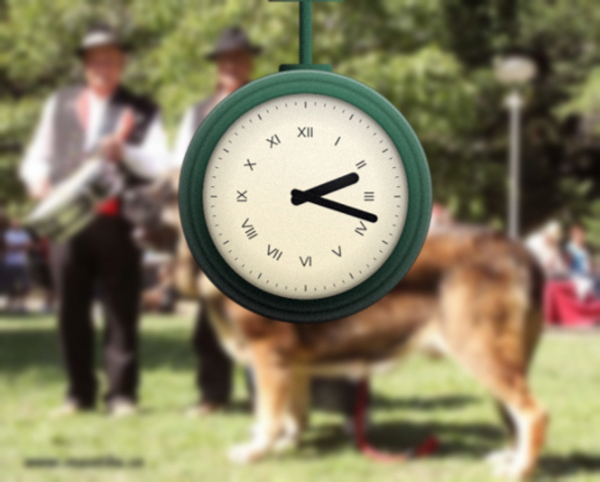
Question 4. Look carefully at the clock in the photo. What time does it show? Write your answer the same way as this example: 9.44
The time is 2.18
